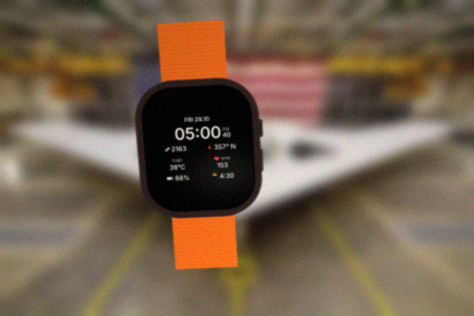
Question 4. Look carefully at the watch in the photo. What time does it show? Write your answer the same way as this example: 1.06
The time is 5.00
